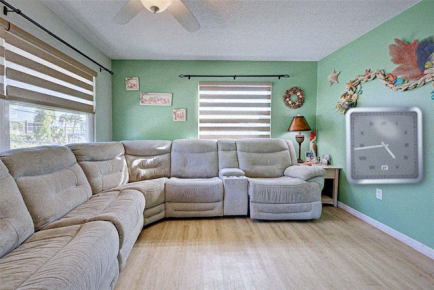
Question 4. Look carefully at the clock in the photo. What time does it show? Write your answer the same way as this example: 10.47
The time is 4.44
